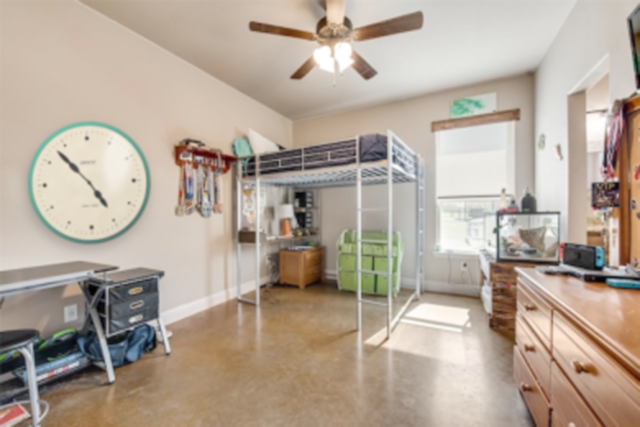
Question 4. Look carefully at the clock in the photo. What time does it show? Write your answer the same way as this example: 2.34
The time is 4.53
